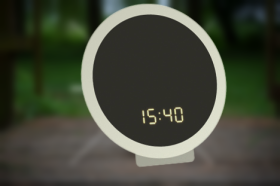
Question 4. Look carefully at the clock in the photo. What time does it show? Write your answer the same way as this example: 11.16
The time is 15.40
